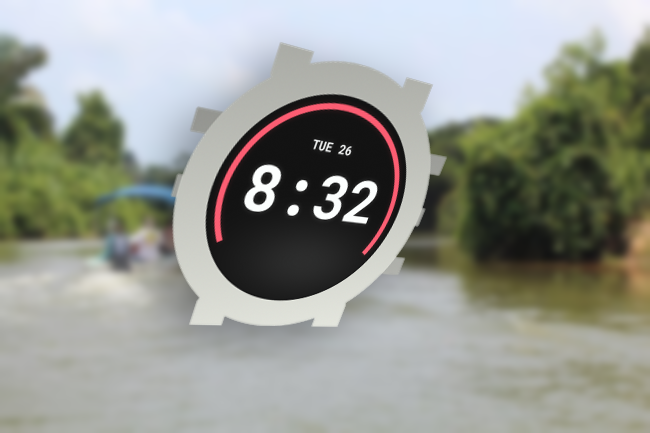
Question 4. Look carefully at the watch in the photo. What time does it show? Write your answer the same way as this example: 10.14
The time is 8.32
